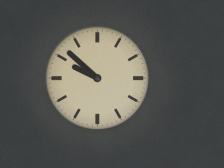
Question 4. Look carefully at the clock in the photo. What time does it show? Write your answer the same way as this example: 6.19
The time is 9.52
